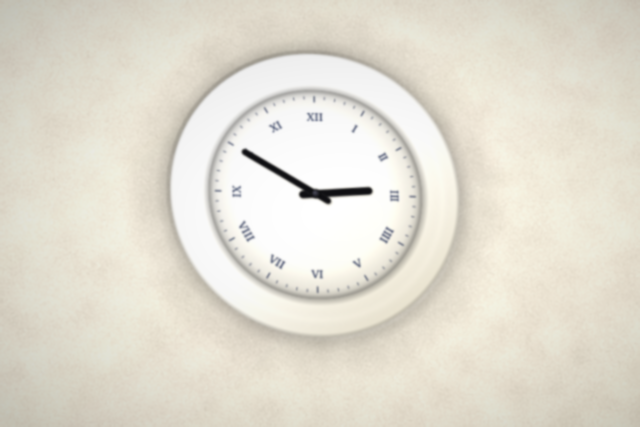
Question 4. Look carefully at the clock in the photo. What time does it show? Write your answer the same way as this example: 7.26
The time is 2.50
